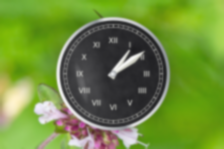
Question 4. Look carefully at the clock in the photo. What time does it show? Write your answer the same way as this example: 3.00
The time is 1.09
